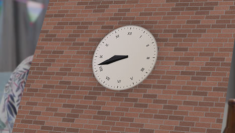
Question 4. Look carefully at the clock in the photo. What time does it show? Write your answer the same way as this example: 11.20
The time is 8.42
